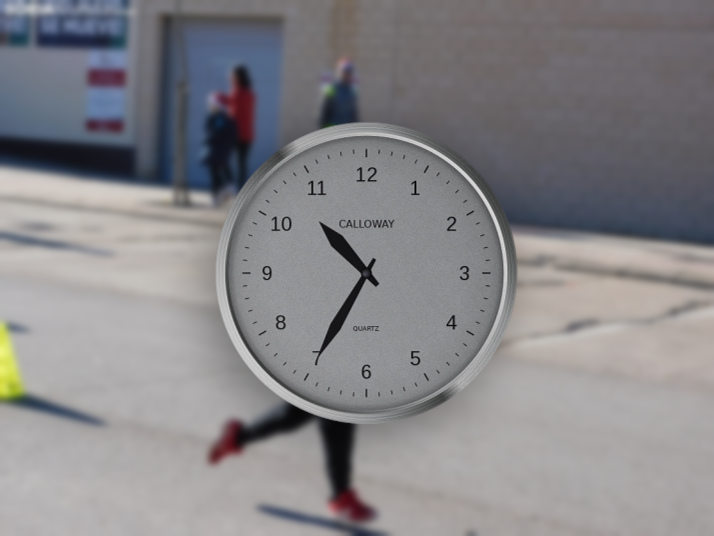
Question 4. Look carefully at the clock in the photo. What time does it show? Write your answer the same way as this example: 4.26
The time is 10.35
